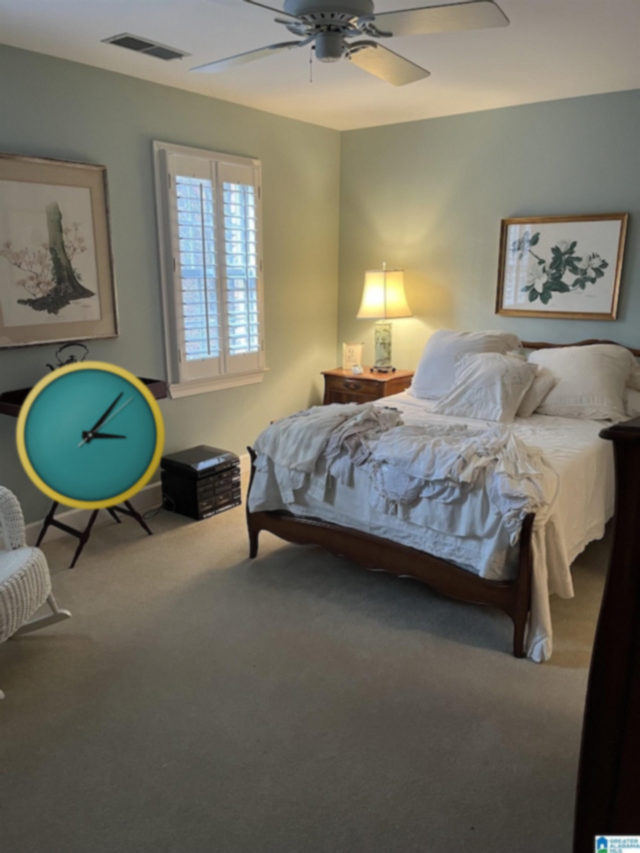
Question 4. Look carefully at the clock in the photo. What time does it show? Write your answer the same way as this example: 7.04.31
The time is 3.06.08
